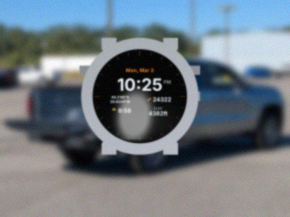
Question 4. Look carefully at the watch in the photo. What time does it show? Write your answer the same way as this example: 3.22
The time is 10.25
